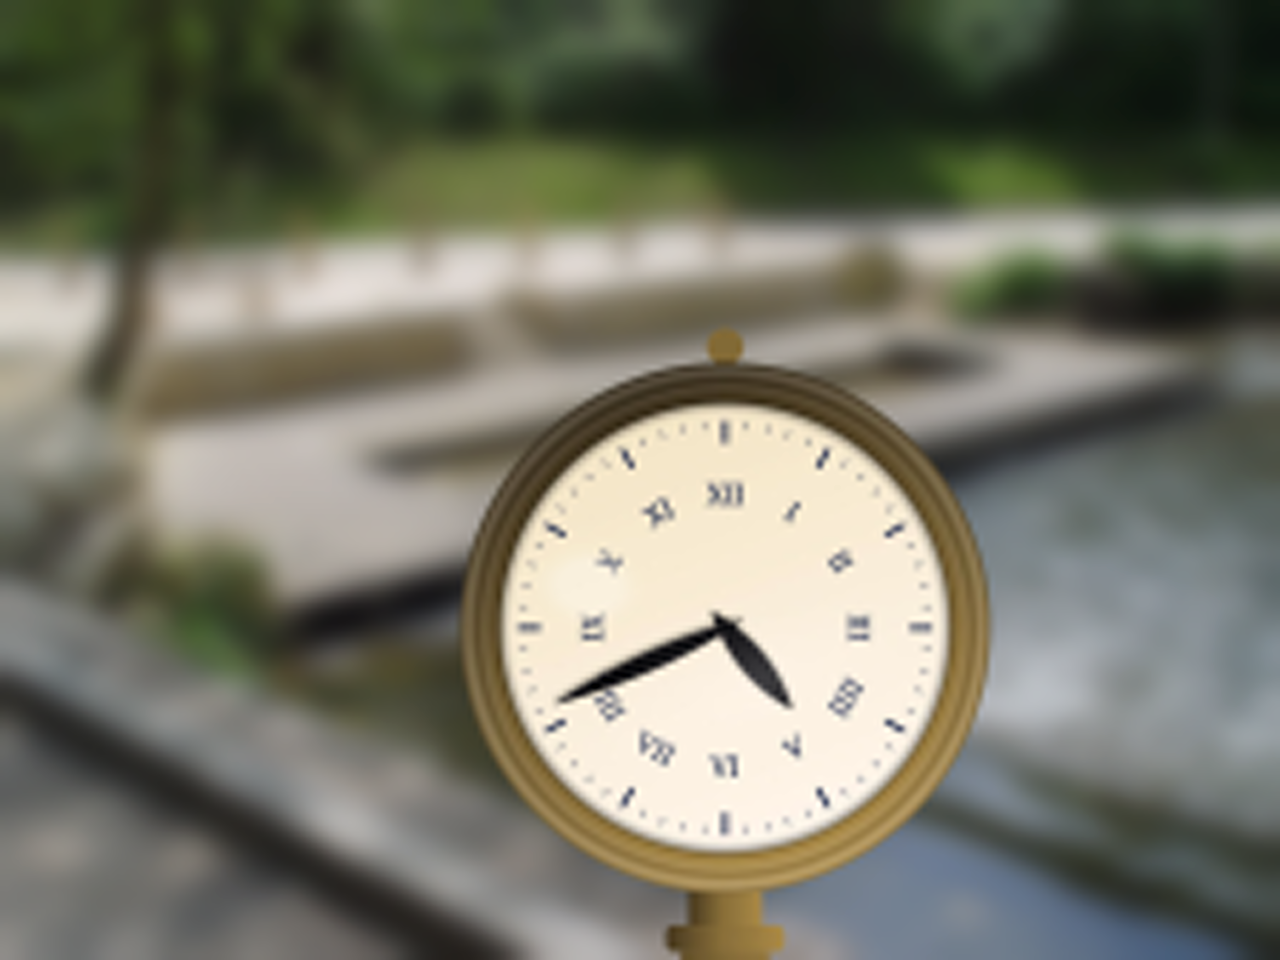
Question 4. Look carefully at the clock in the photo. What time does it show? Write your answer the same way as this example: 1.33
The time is 4.41
